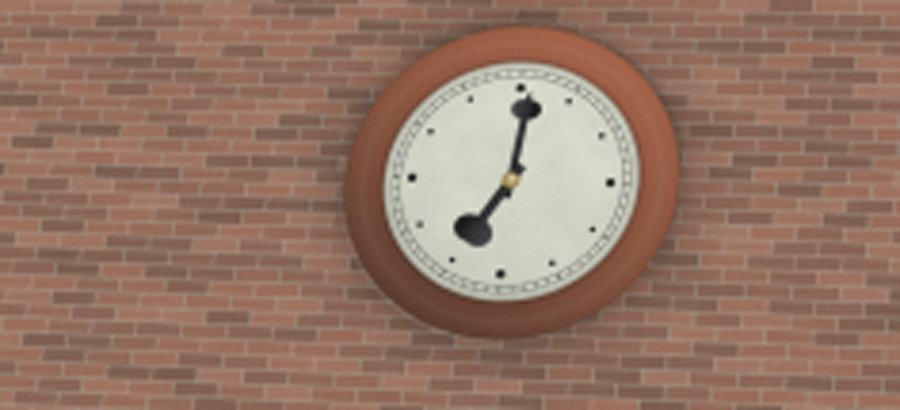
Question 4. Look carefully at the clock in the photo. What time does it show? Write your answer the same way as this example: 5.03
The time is 7.01
